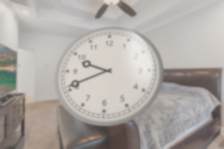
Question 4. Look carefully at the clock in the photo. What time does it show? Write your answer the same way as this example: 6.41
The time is 9.41
